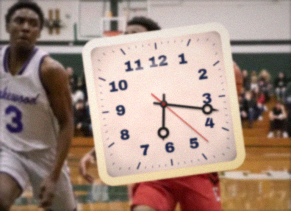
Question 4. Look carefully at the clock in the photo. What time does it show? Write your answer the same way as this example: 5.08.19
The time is 6.17.23
